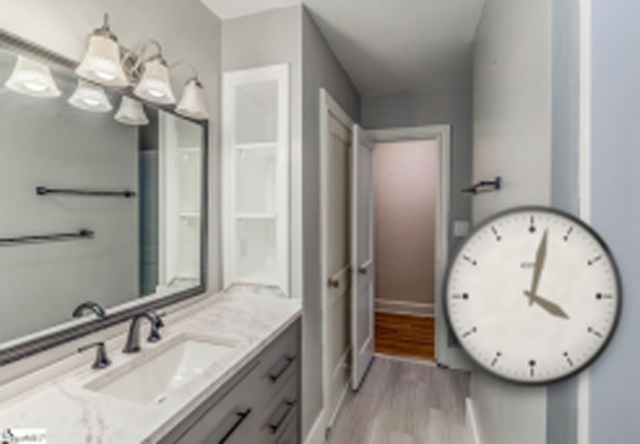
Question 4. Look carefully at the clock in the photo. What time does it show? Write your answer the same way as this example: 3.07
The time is 4.02
